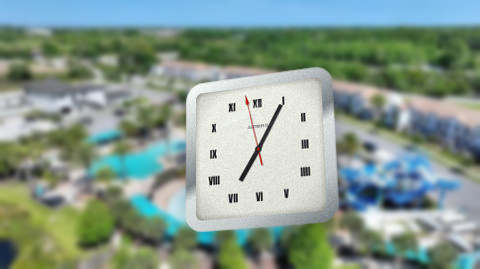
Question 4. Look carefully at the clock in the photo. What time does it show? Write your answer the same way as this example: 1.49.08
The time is 7.04.58
